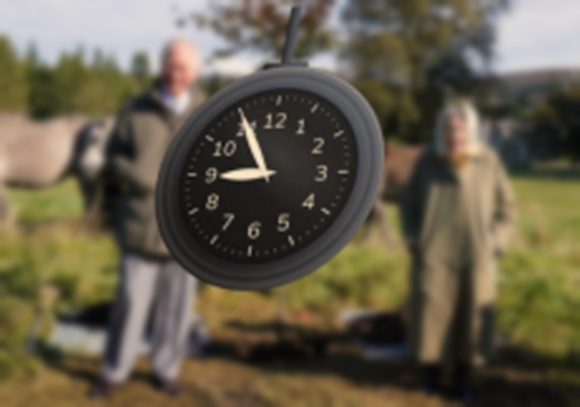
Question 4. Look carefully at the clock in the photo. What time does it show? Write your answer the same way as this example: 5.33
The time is 8.55
